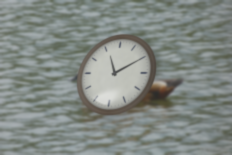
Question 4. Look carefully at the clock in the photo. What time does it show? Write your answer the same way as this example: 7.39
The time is 11.10
